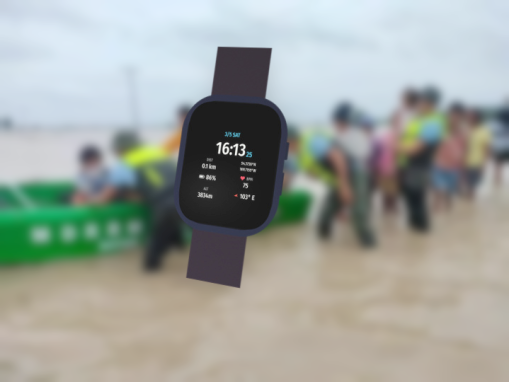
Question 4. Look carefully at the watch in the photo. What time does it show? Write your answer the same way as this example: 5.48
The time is 16.13
